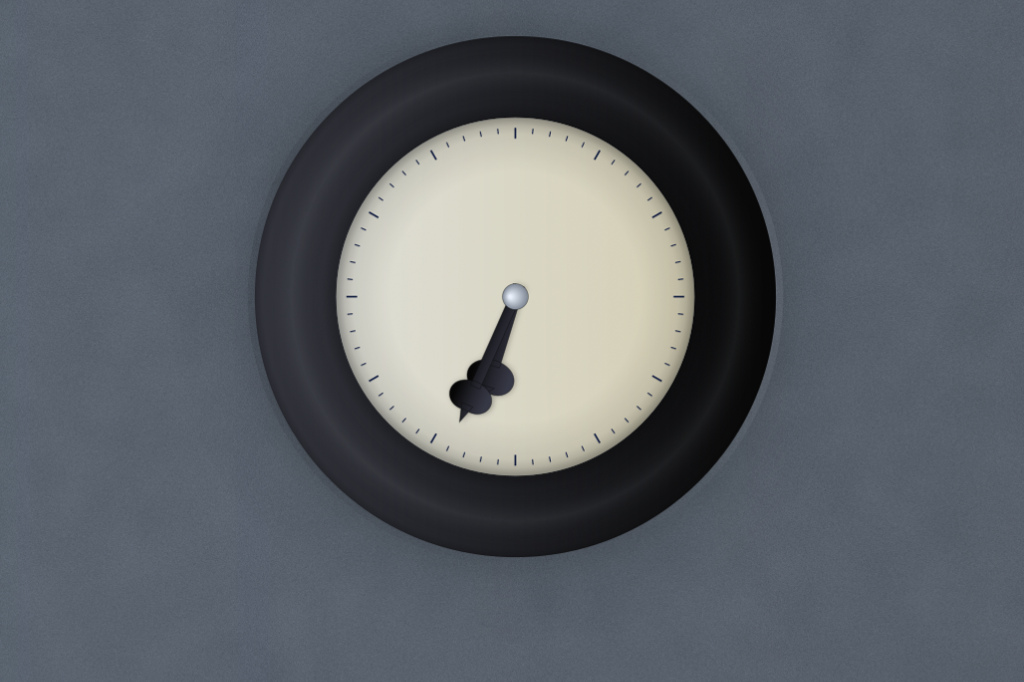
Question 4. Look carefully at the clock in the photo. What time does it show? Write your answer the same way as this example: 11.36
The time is 6.34
